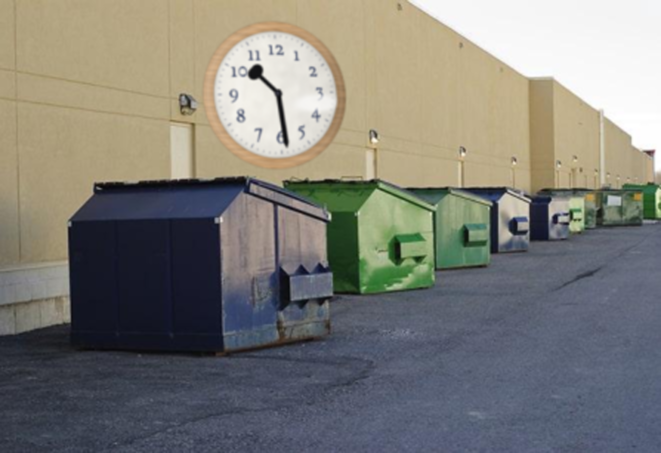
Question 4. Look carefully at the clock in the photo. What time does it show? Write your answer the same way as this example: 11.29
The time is 10.29
